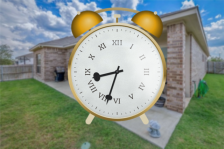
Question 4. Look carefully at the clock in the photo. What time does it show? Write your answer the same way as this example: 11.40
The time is 8.33
